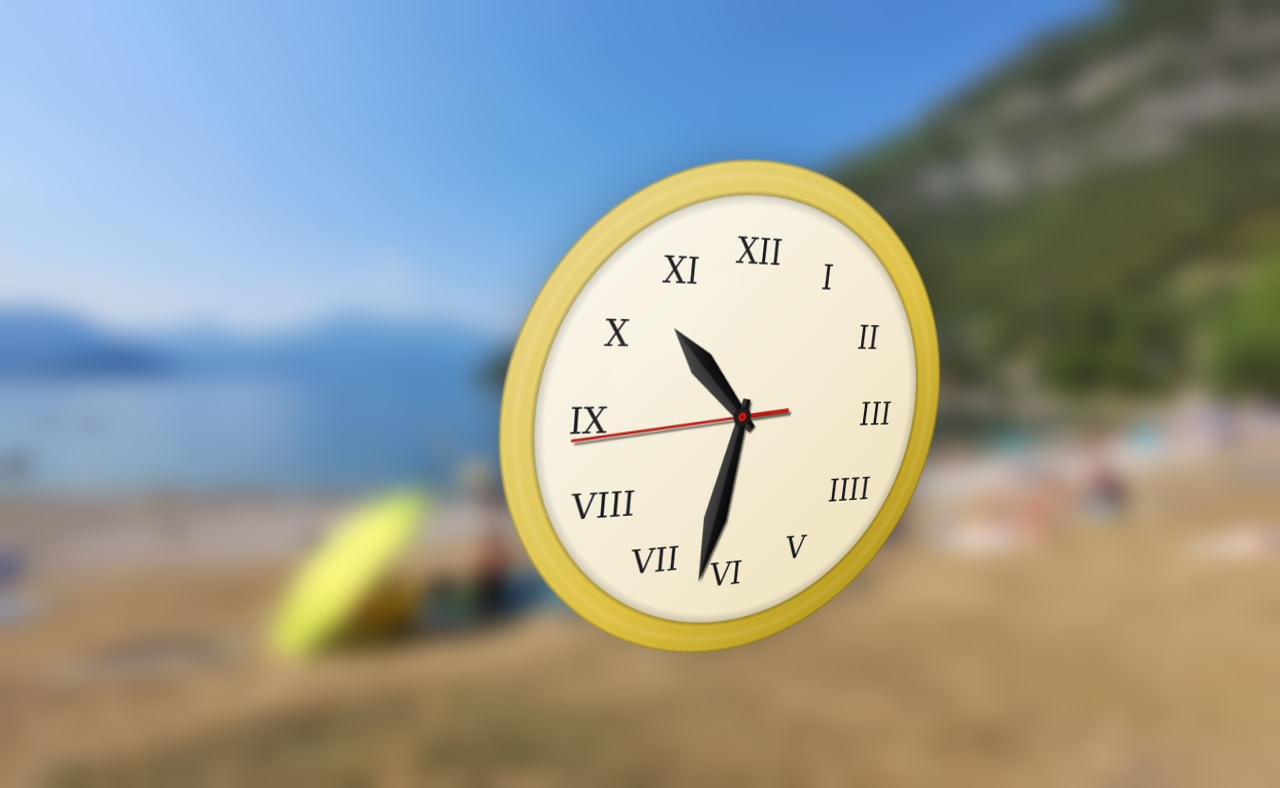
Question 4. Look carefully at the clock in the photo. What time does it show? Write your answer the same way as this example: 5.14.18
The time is 10.31.44
